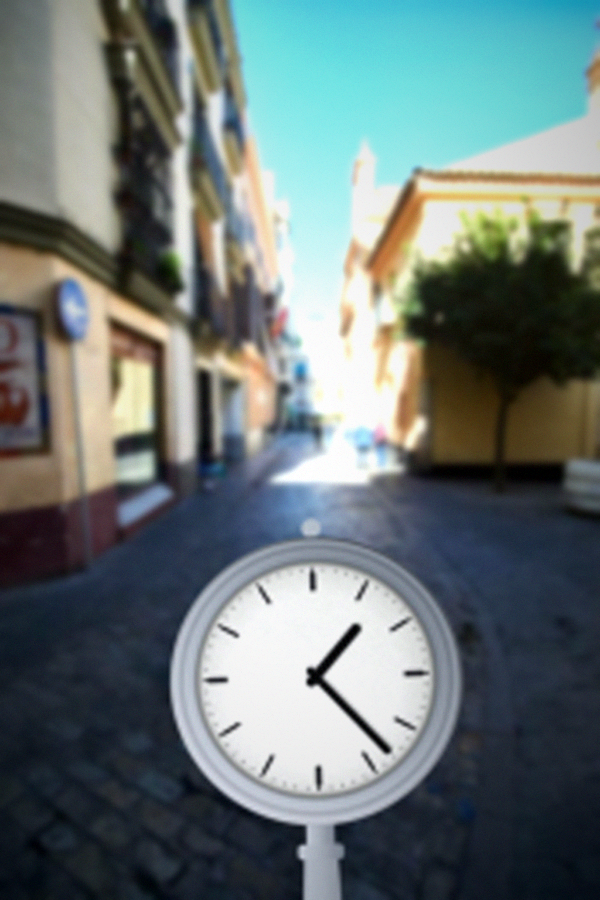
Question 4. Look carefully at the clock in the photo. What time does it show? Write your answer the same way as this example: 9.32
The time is 1.23
